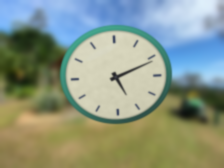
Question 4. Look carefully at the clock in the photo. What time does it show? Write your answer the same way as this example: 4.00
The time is 5.11
